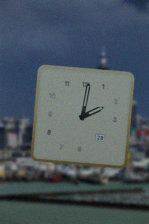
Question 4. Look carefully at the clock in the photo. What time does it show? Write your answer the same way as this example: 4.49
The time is 2.01
